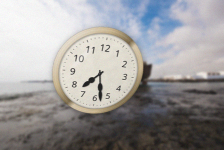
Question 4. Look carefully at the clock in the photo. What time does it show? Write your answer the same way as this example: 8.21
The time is 7.28
